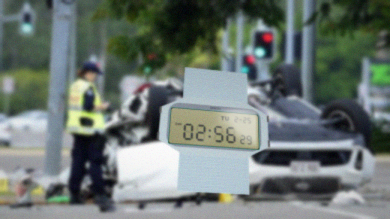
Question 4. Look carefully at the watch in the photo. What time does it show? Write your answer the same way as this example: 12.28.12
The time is 2.56.29
